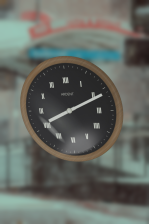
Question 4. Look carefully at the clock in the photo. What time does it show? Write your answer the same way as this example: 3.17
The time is 8.11
